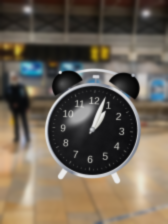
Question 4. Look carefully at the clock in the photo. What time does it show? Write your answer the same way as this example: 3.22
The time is 1.03
